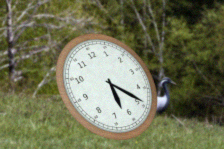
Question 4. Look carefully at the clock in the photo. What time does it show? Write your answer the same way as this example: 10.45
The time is 6.24
